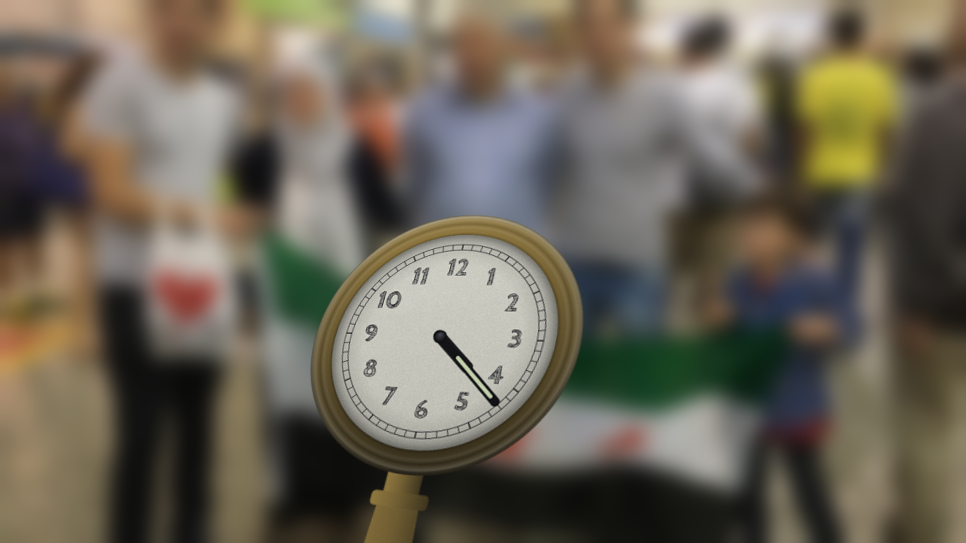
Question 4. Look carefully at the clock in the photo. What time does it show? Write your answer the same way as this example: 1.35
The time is 4.22
